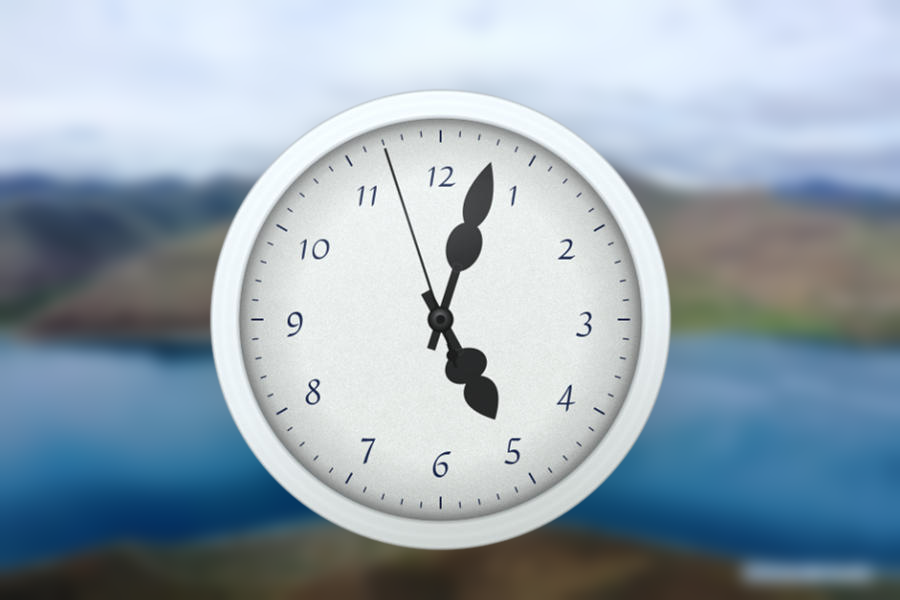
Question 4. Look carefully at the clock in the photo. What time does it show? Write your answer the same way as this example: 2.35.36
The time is 5.02.57
